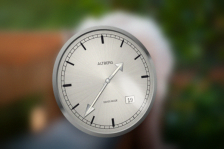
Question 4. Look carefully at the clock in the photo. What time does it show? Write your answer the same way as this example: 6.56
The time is 1.37
